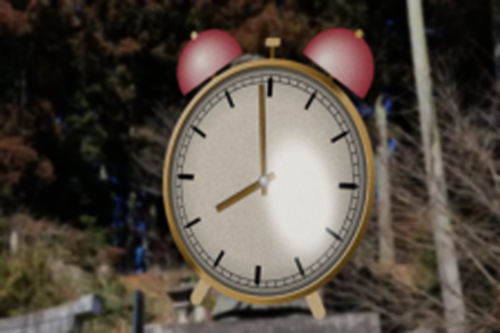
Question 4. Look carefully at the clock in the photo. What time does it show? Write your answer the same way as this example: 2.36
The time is 7.59
